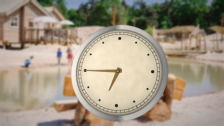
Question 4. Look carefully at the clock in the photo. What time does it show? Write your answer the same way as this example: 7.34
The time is 6.45
